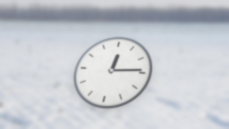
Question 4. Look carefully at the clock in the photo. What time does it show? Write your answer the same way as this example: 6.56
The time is 12.14
